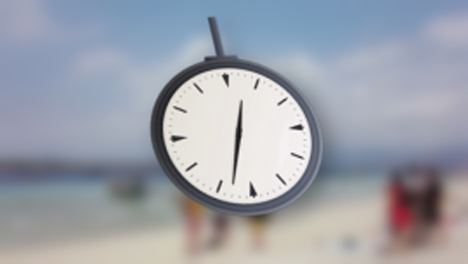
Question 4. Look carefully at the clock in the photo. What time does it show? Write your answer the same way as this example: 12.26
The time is 12.33
